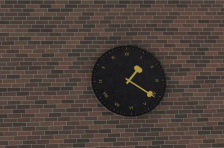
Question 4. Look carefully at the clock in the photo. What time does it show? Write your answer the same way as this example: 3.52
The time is 1.21
